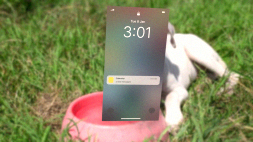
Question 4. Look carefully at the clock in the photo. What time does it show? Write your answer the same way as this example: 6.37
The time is 3.01
